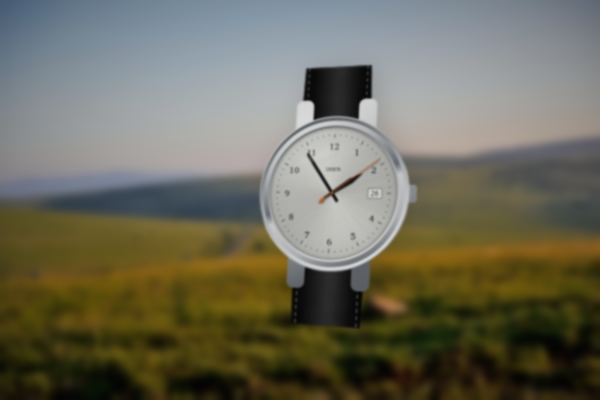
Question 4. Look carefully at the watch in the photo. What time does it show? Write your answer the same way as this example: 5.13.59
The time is 1.54.09
